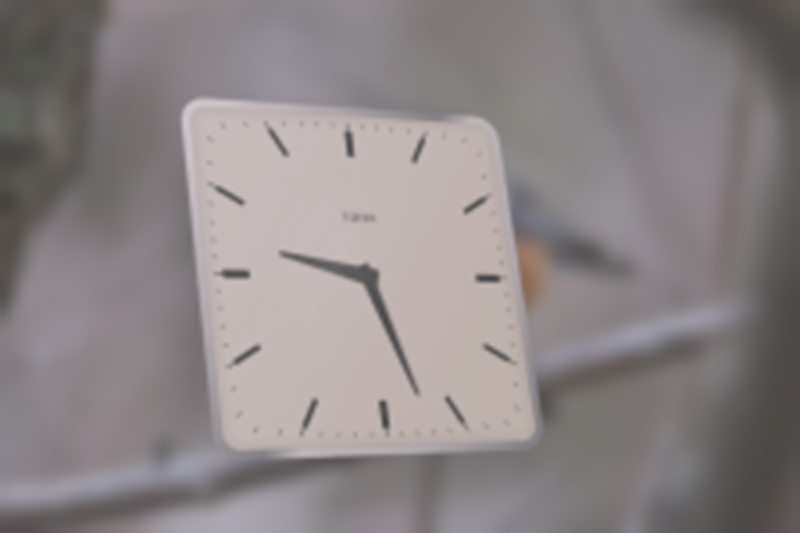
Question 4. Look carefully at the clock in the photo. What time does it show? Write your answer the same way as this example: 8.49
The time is 9.27
